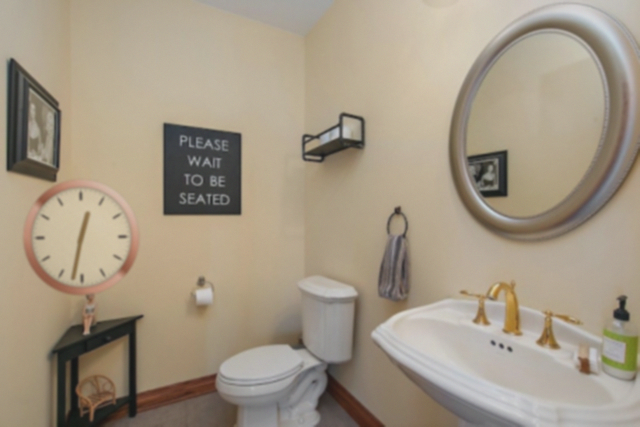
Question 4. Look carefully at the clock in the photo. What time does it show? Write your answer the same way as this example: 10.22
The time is 12.32
